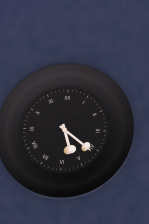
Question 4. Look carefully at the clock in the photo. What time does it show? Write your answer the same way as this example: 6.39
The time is 5.21
